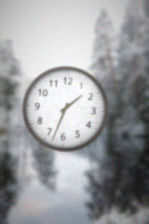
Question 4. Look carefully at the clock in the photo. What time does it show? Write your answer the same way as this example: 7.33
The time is 1.33
